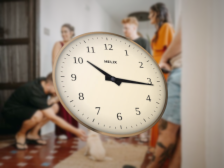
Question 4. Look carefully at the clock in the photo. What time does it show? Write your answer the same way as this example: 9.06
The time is 10.16
